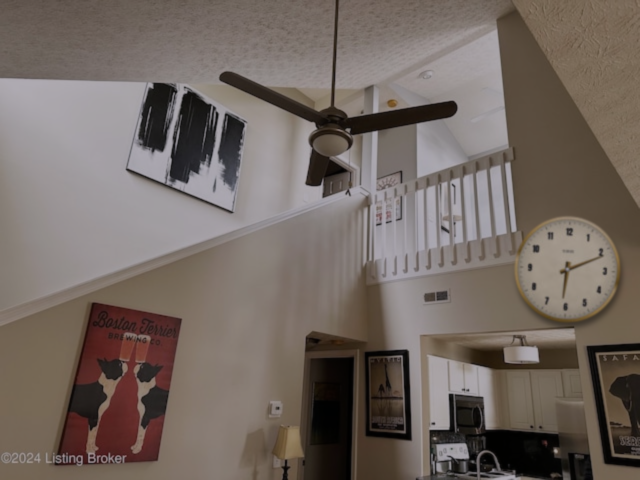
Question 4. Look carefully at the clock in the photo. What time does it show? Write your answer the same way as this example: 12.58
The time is 6.11
